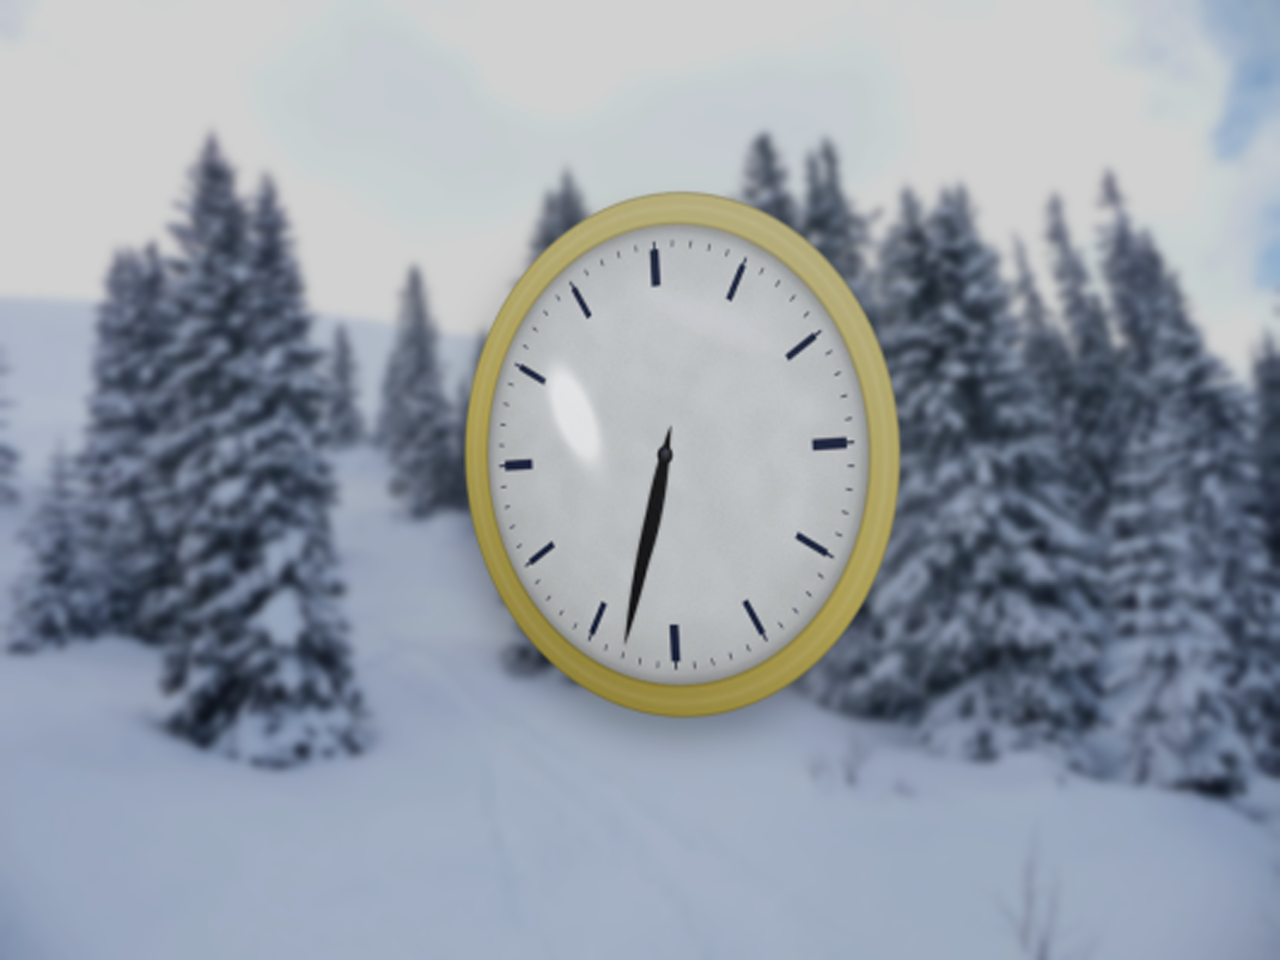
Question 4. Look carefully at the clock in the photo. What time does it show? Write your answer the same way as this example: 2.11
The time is 6.33
